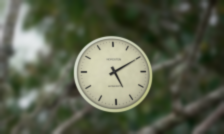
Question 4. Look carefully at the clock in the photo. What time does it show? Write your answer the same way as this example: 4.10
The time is 5.10
